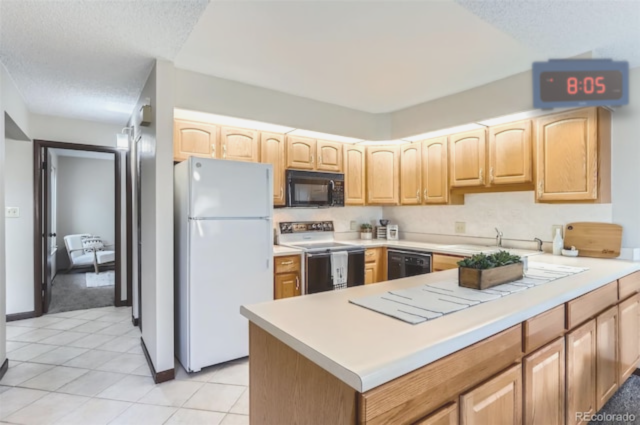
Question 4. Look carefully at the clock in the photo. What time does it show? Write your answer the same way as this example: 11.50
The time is 8.05
